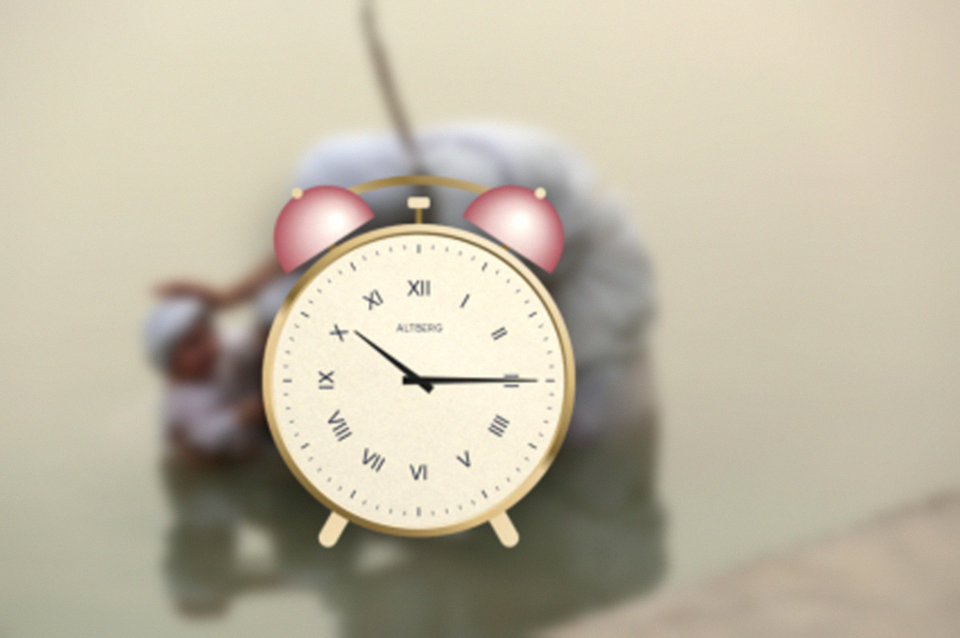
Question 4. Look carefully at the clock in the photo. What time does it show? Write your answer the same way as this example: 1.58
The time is 10.15
